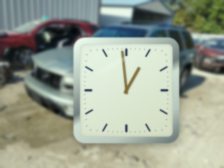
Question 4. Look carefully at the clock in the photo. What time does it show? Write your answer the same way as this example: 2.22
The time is 12.59
